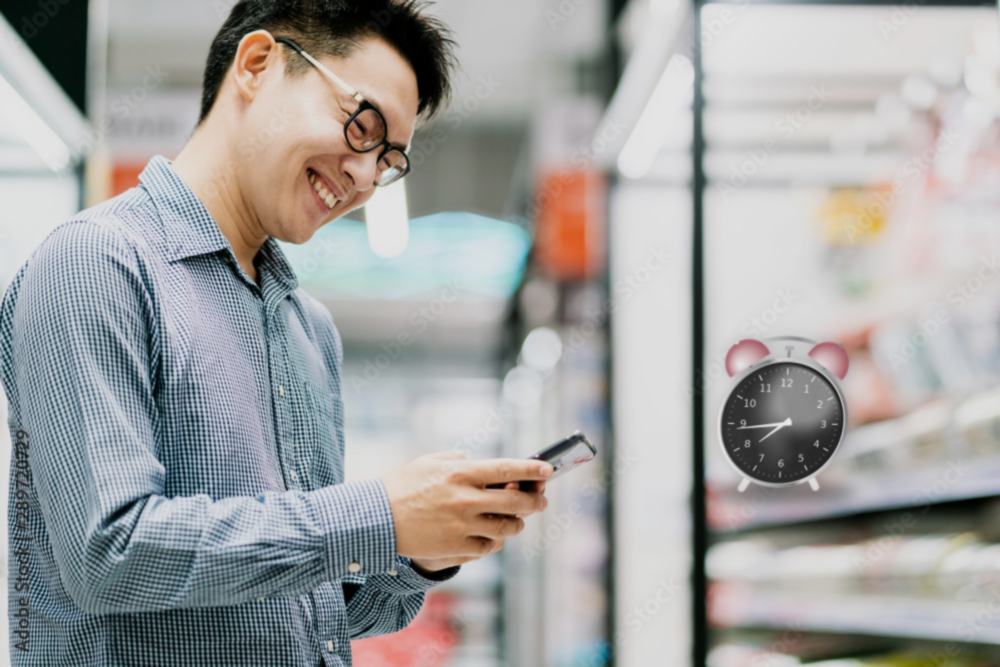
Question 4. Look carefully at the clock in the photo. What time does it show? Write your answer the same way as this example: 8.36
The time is 7.44
